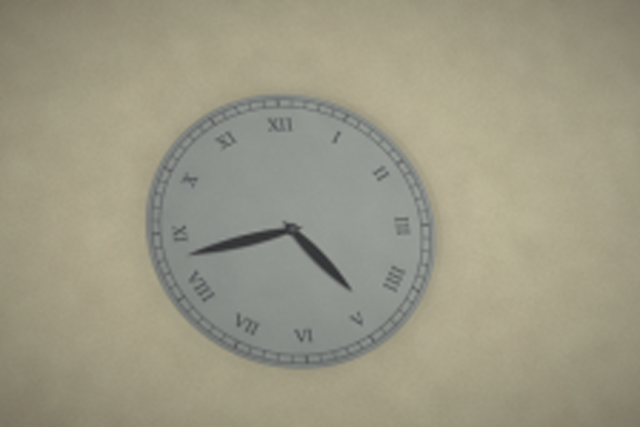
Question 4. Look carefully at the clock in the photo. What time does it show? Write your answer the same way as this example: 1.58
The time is 4.43
